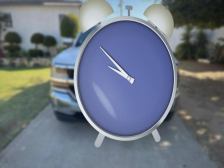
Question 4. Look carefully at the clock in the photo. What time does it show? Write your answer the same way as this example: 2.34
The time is 9.52
